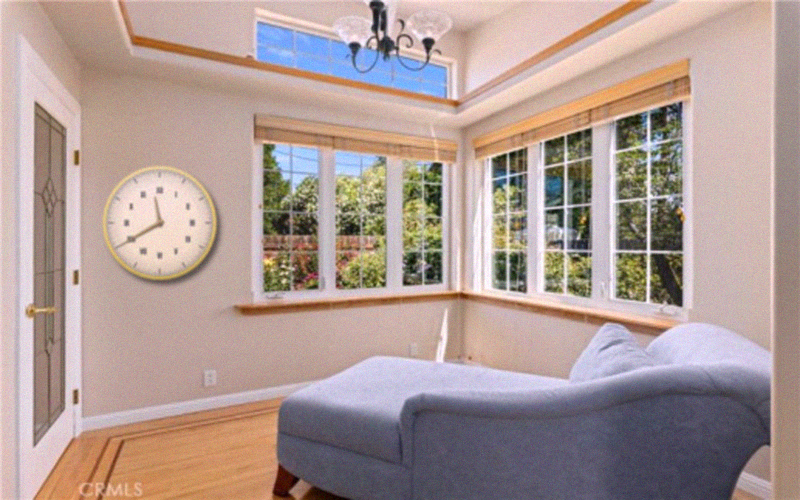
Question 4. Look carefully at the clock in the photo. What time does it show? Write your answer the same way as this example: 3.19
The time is 11.40
